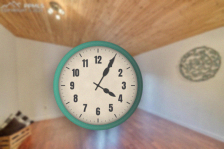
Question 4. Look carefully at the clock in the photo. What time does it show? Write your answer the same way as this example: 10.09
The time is 4.05
